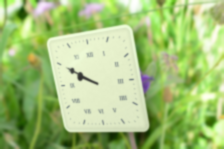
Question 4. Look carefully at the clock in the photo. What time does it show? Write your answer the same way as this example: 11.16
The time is 9.50
